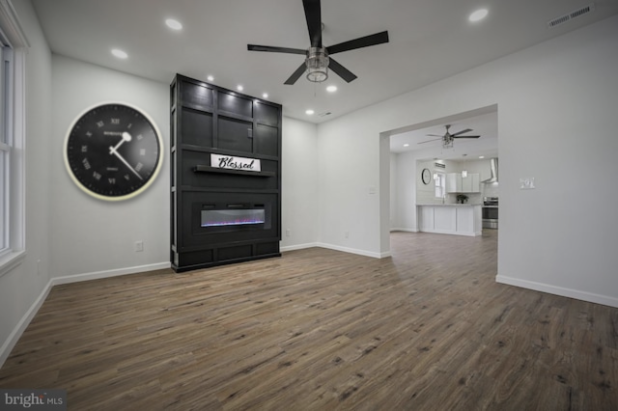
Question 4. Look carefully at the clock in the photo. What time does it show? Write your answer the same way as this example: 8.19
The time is 1.22
